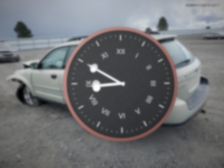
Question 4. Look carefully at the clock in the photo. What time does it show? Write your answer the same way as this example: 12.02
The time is 8.50
